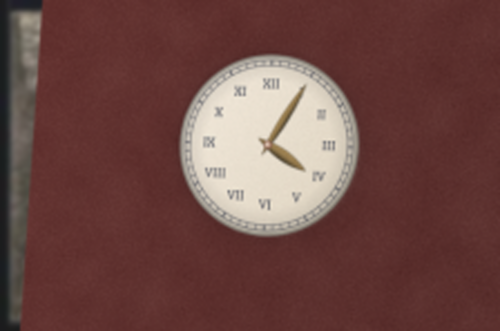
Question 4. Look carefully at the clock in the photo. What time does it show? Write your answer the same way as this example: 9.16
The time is 4.05
